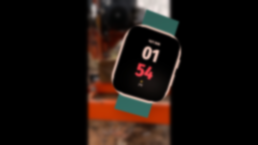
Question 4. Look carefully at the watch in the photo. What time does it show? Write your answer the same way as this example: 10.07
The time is 1.54
